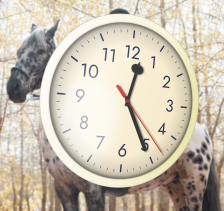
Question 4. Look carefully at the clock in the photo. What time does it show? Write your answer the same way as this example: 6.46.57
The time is 12.25.23
